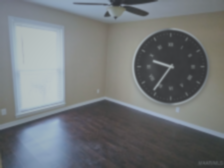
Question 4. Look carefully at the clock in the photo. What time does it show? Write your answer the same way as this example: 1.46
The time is 9.36
